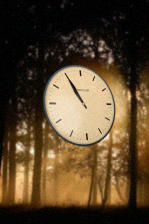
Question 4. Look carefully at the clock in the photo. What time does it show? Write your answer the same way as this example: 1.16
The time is 10.55
